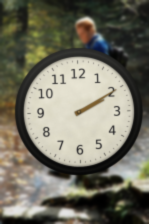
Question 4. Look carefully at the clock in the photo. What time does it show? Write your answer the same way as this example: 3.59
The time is 2.10
